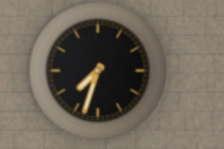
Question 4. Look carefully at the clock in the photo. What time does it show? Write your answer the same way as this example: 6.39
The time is 7.33
